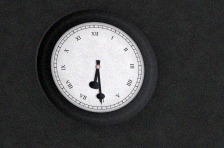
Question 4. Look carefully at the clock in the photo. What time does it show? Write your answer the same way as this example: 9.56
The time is 6.30
